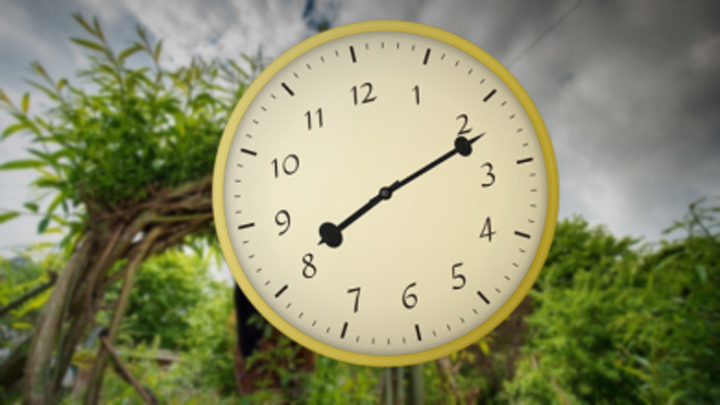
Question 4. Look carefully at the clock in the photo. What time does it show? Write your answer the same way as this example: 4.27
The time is 8.12
